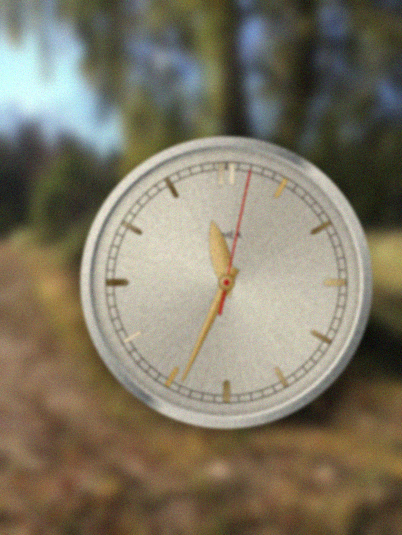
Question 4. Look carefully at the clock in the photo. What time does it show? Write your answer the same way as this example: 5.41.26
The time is 11.34.02
